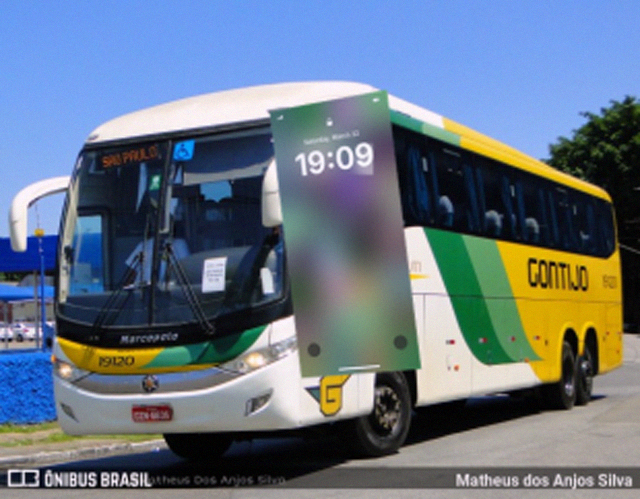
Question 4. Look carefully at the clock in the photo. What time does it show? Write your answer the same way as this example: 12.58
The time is 19.09
